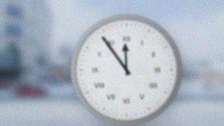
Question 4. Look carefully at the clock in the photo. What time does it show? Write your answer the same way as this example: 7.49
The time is 11.54
